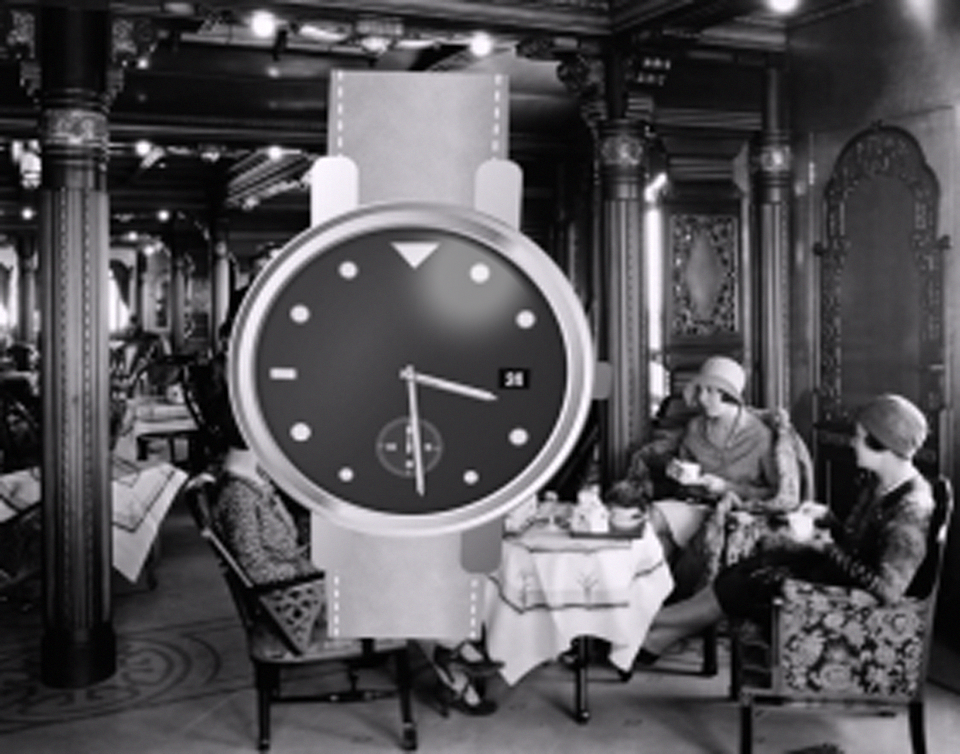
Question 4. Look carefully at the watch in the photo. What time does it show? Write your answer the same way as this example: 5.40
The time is 3.29
